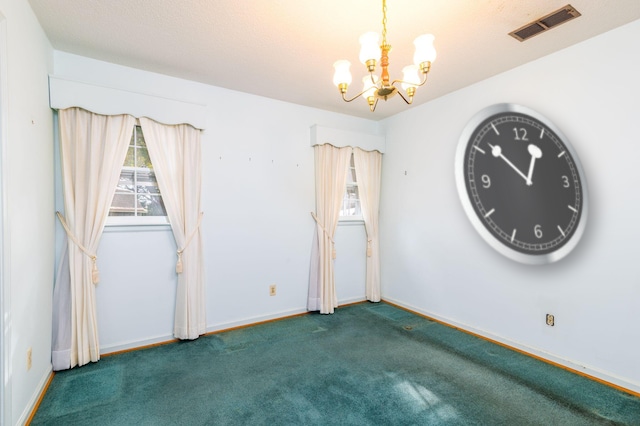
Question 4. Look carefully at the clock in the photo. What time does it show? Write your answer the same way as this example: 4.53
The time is 12.52
